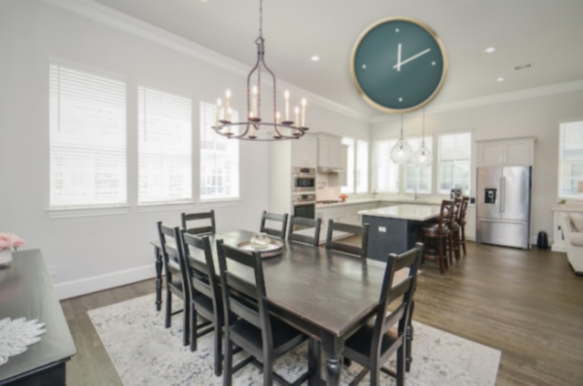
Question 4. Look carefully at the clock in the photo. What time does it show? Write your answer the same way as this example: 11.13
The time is 12.11
